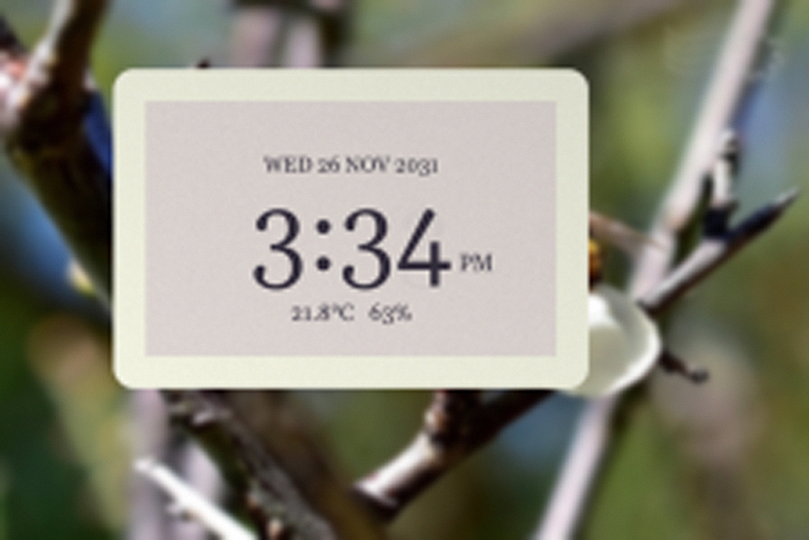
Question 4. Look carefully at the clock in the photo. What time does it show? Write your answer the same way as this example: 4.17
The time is 3.34
